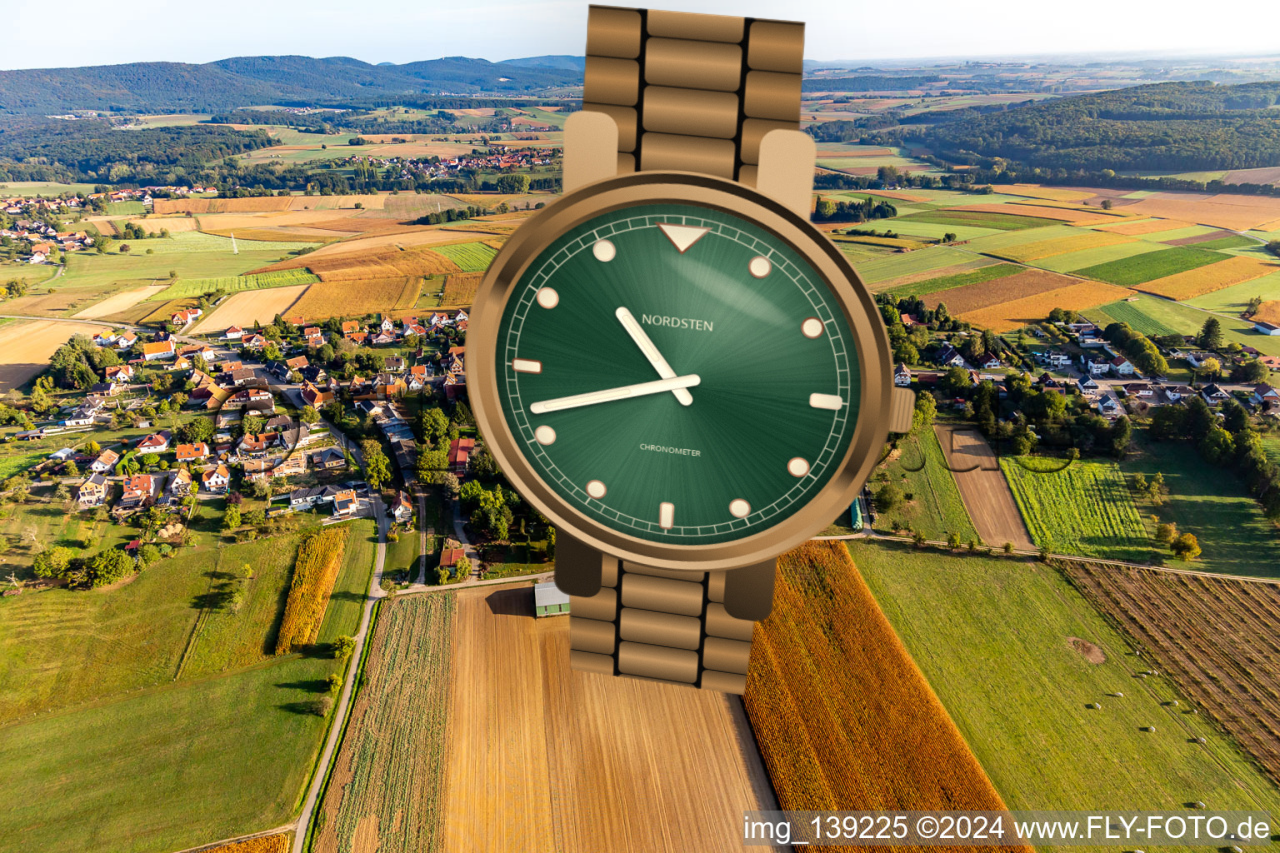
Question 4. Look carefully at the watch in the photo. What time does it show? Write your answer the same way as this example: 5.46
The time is 10.42
